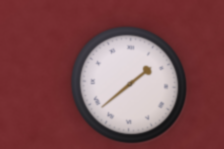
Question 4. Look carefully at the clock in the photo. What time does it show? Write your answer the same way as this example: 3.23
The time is 1.38
